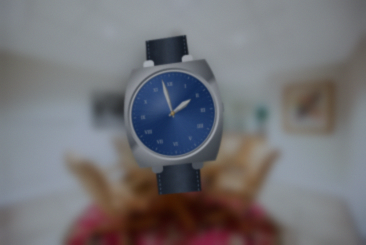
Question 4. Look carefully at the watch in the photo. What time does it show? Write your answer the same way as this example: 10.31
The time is 1.58
